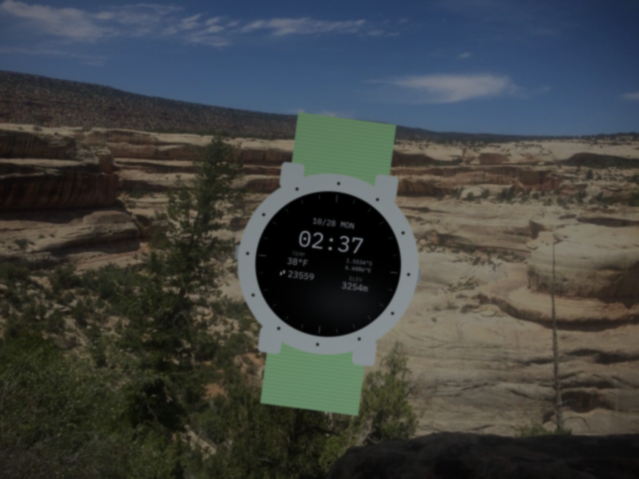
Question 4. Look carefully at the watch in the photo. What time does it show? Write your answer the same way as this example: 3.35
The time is 2.37
